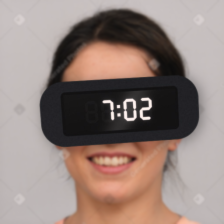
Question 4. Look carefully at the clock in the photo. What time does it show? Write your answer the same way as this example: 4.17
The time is 7.02
